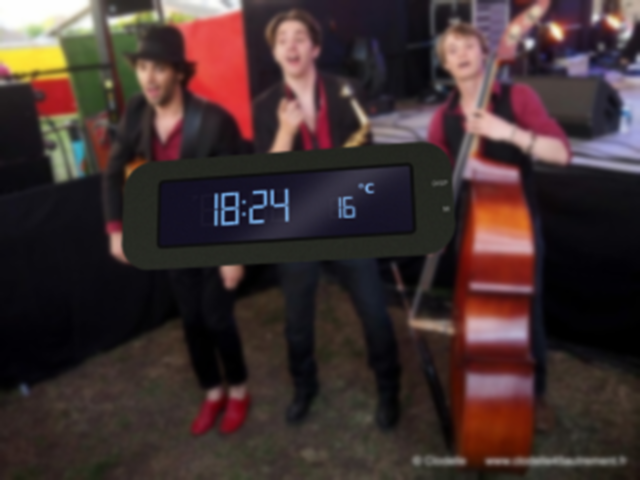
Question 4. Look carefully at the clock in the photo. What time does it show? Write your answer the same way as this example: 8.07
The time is 18.24
